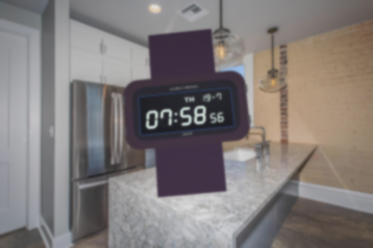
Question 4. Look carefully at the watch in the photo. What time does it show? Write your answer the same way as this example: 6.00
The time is 7.58
